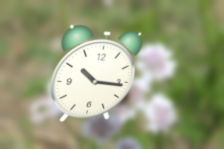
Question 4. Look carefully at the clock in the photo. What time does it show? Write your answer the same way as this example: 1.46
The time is 10.16
